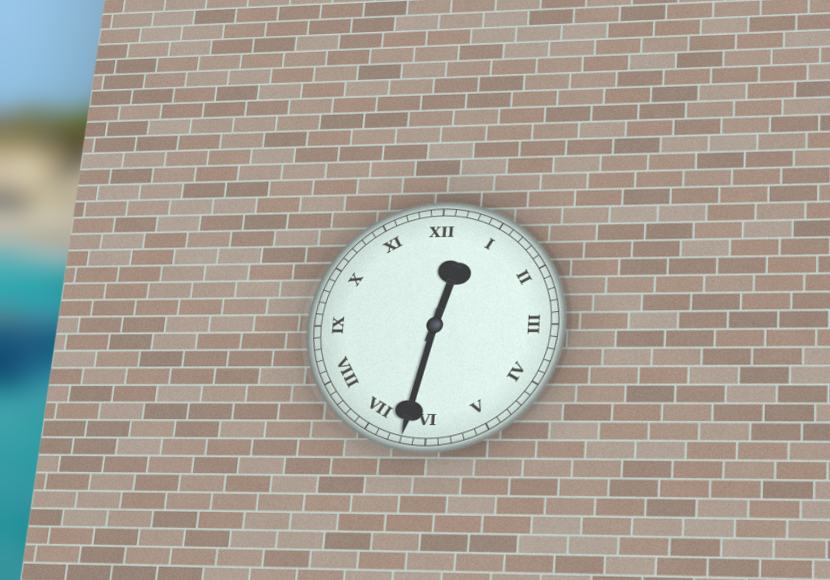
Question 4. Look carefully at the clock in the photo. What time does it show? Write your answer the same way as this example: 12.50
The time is 12.32
